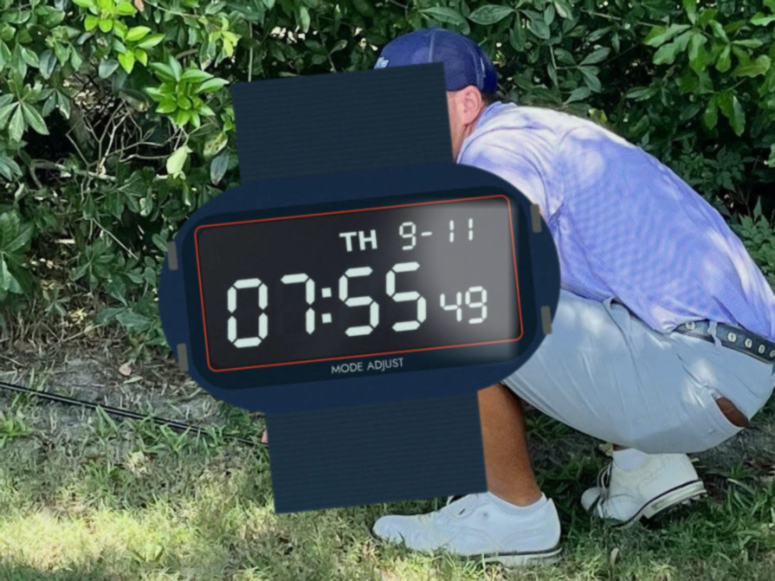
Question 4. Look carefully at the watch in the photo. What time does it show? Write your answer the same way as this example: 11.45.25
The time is 7.55.49
